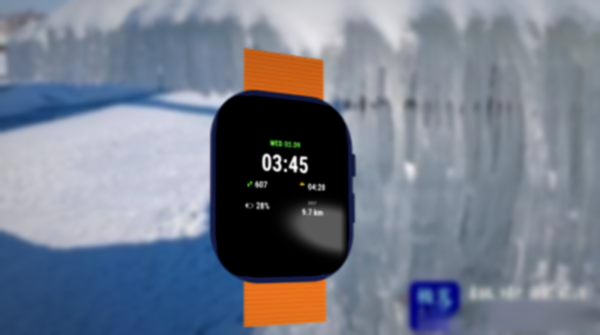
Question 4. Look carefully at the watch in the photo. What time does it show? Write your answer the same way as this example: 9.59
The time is 3.45
